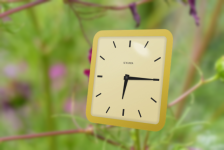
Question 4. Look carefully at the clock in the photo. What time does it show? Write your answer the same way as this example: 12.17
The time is 6.15
